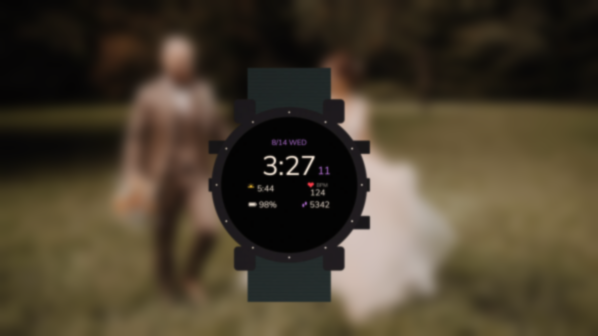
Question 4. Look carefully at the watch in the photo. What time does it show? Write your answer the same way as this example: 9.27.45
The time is 3.27.11
